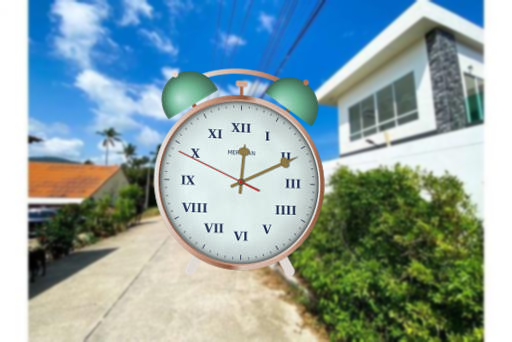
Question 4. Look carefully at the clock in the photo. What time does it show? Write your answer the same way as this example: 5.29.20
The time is 12.10.49
